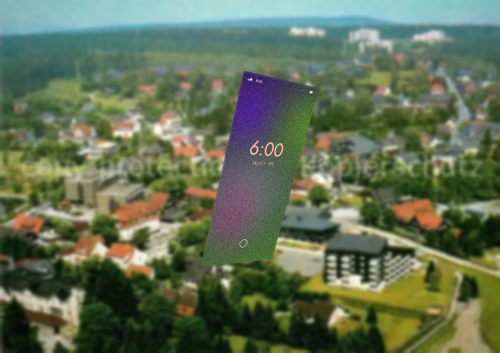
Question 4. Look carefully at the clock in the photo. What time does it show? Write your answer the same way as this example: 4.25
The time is 6.00
